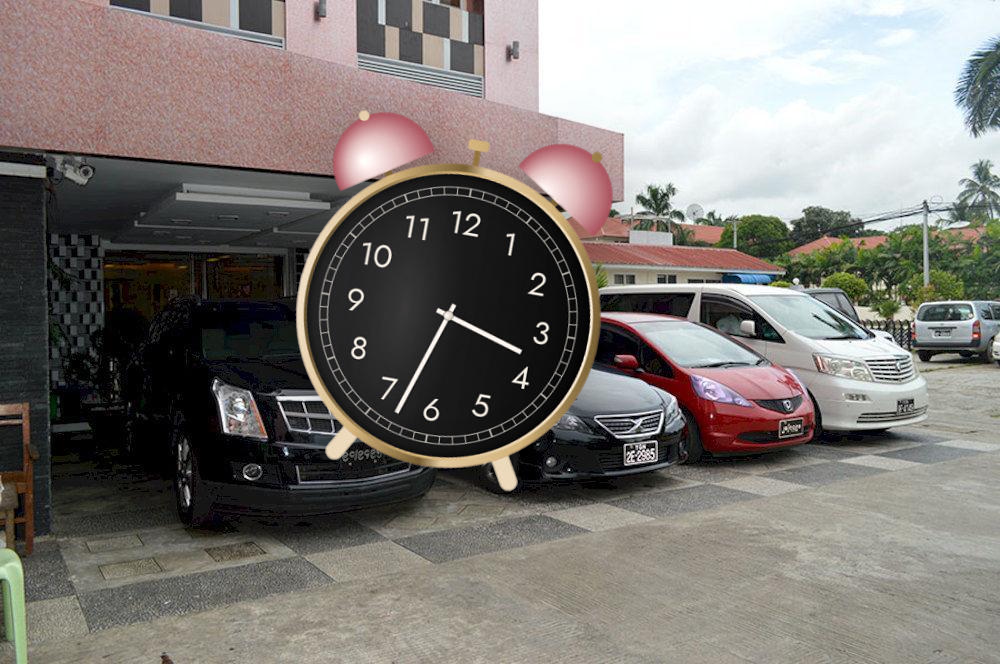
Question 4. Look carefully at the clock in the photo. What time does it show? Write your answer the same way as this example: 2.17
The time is 3.33
